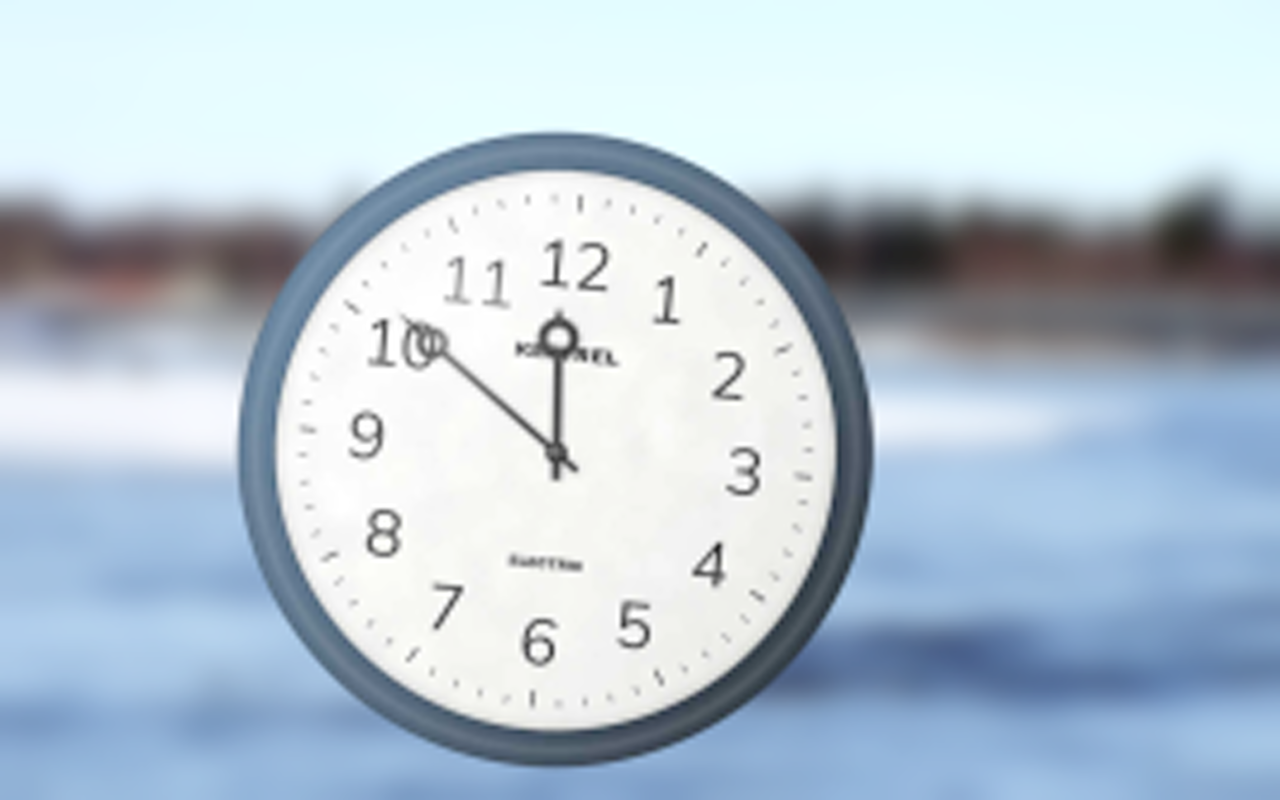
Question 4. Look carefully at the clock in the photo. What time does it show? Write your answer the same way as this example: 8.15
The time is 11.51
